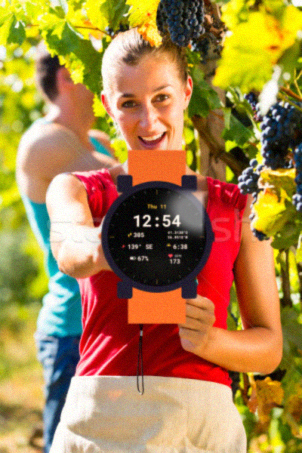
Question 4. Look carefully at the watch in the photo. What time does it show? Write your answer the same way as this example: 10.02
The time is 12.54
